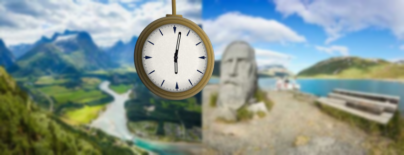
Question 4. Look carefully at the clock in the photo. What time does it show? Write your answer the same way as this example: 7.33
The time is 6.02
